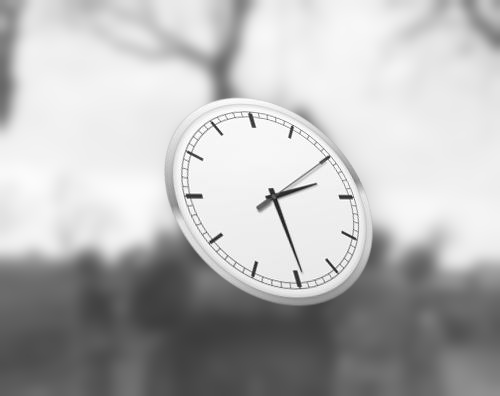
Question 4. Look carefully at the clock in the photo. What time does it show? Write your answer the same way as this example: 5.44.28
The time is 2.29.10
